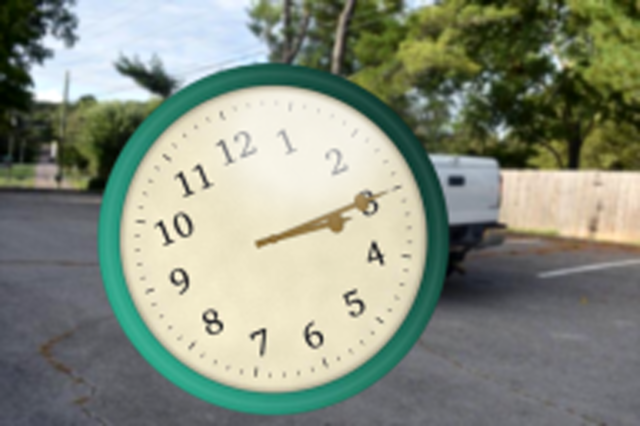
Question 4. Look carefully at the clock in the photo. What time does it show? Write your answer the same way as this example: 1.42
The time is 3.15
